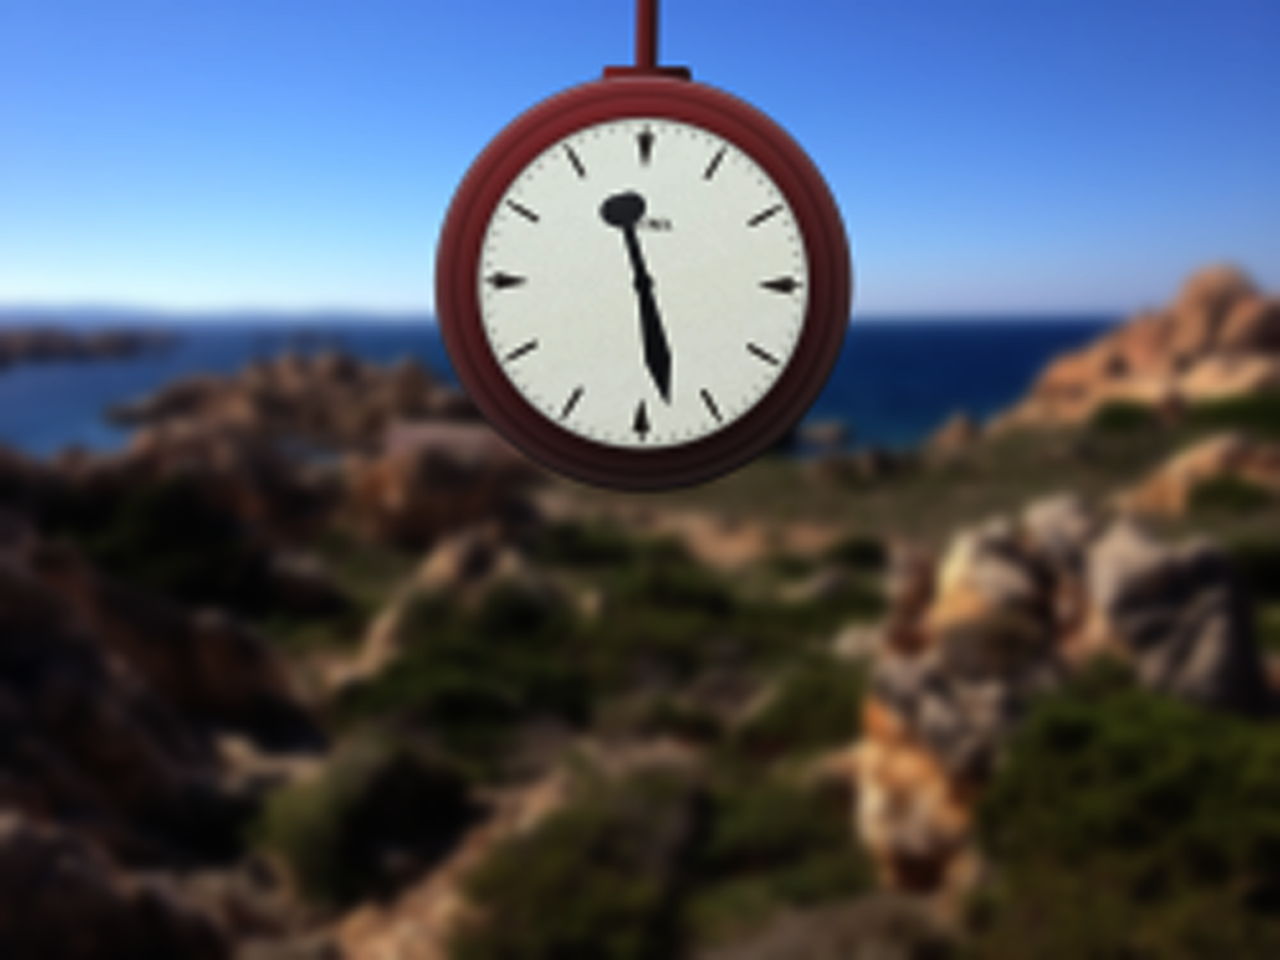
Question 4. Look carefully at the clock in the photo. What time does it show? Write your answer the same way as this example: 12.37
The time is 11.28
